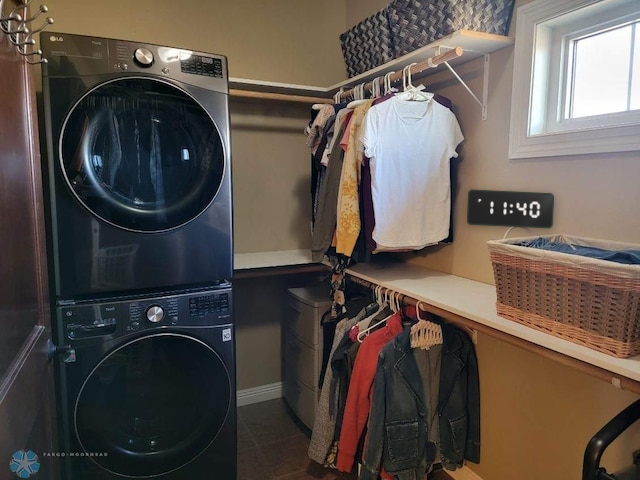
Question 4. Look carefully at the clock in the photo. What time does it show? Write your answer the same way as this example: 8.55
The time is 11.40
